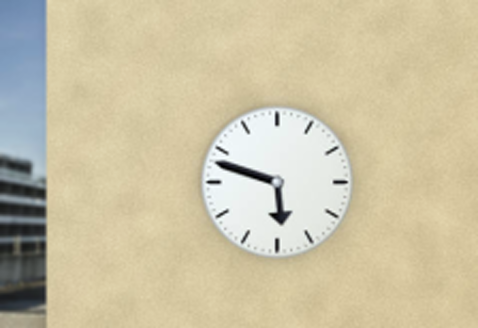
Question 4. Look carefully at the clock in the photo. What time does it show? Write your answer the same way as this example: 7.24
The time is 5.48
